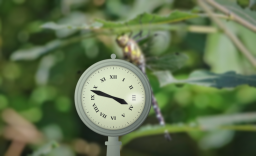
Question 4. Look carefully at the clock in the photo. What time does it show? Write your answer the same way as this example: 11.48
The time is 3.48
